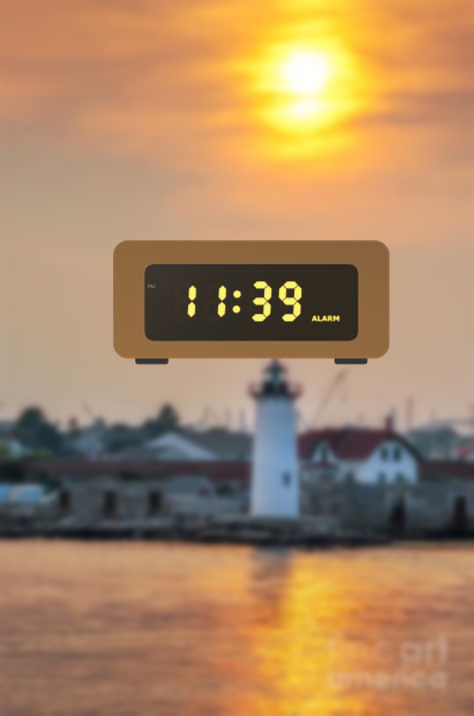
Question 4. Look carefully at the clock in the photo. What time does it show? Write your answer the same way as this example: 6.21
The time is 11.39
